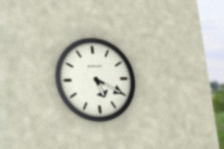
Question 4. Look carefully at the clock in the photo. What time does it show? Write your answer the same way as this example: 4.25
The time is 5.20
